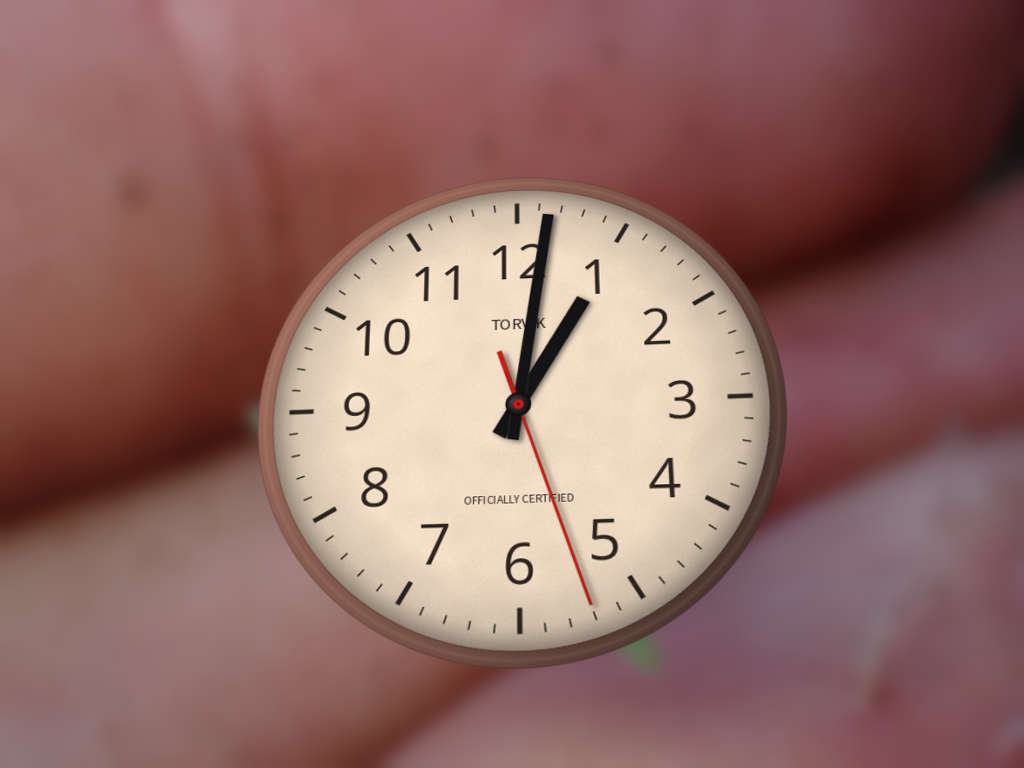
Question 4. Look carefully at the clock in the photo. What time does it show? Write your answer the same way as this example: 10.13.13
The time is 1.01.27
